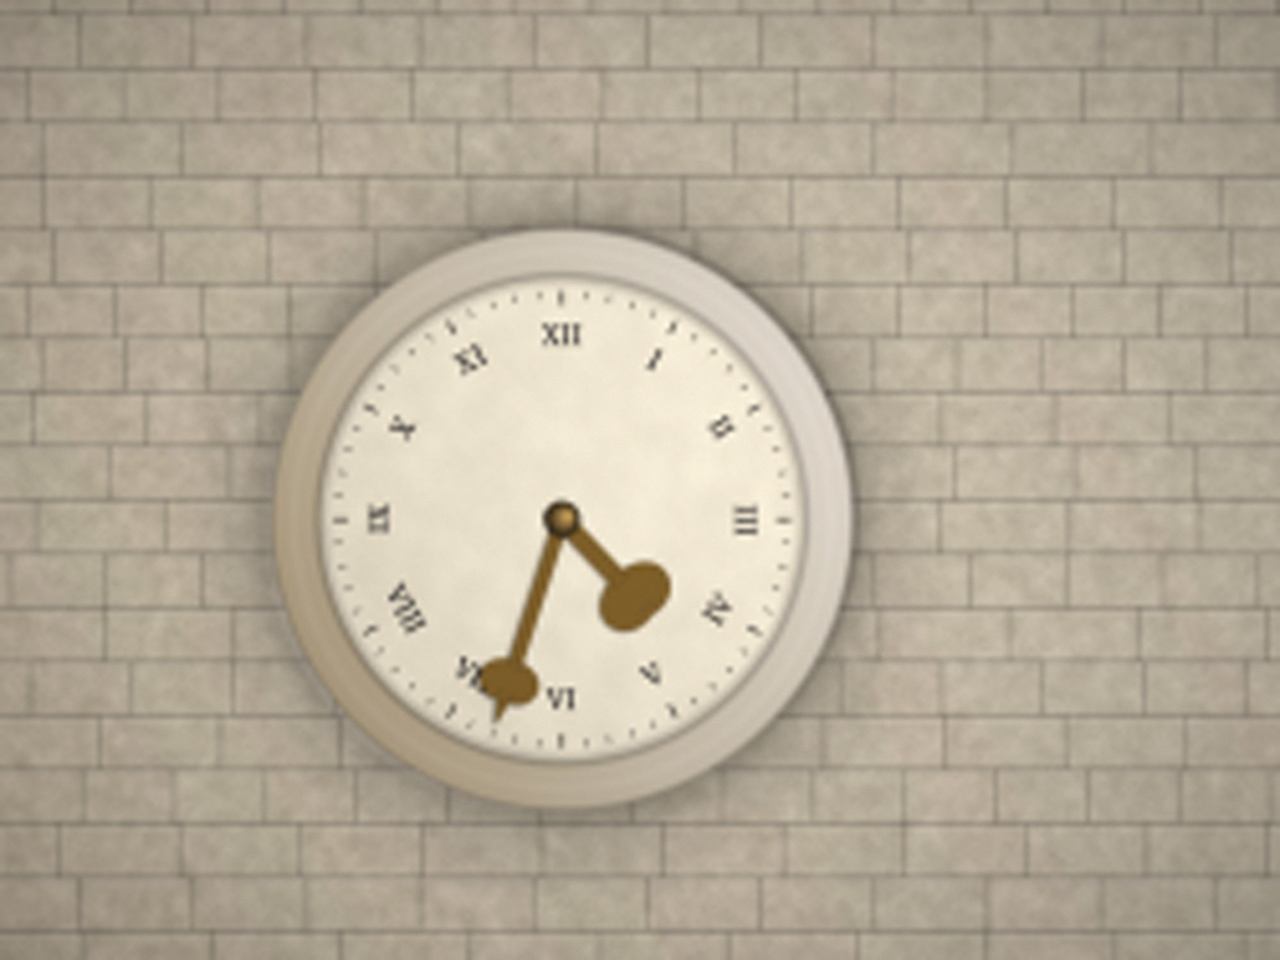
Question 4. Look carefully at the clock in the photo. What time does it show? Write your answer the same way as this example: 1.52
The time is 4.33
